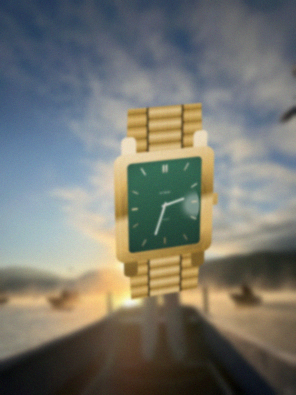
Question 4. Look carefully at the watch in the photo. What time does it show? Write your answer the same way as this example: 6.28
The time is 2.33
